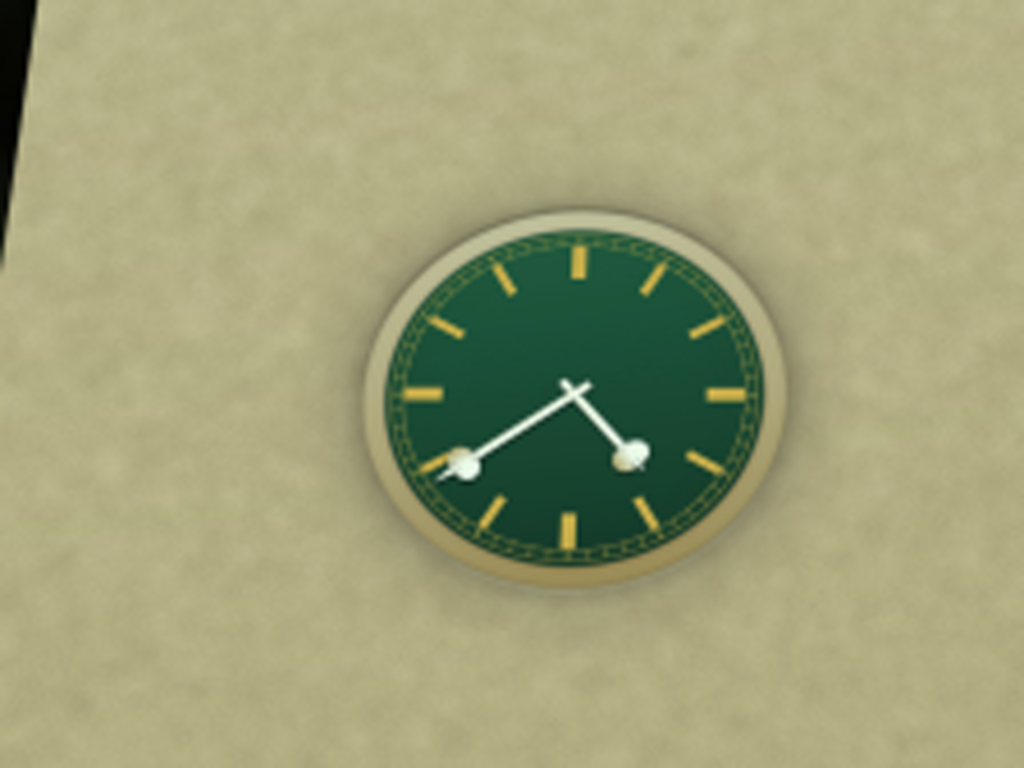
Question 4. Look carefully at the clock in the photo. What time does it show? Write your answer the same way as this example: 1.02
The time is 4.39
